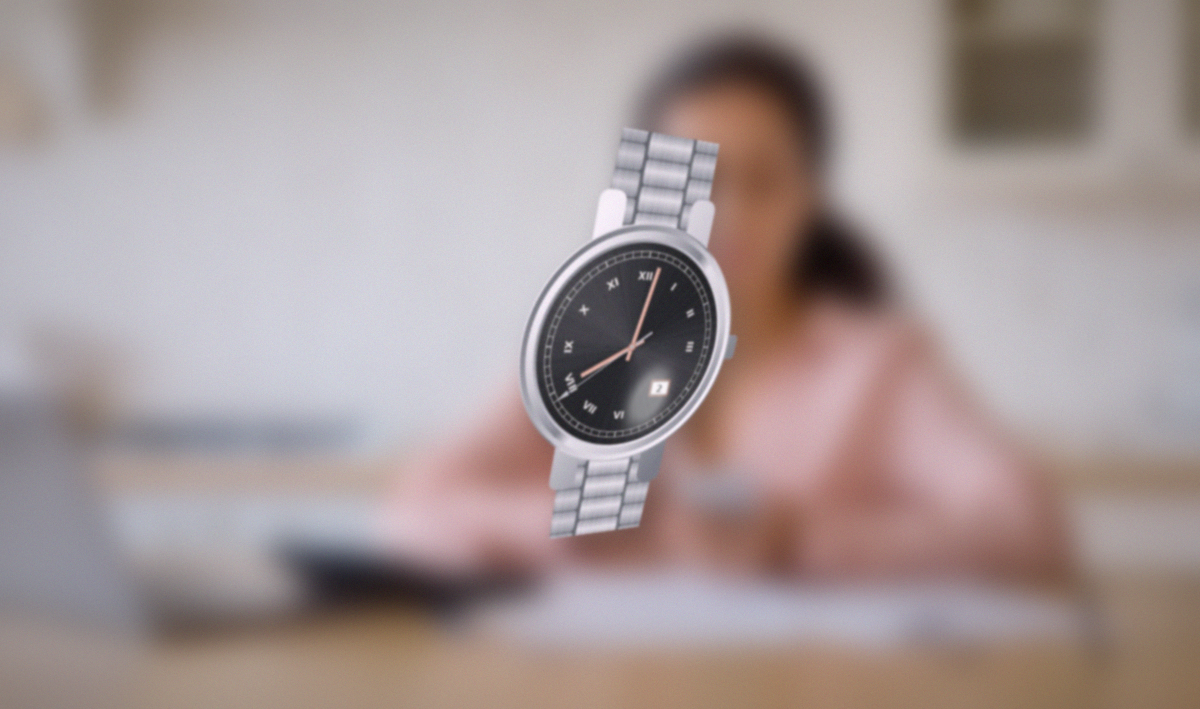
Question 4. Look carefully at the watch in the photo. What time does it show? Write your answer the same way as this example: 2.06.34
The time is 8.01.39
